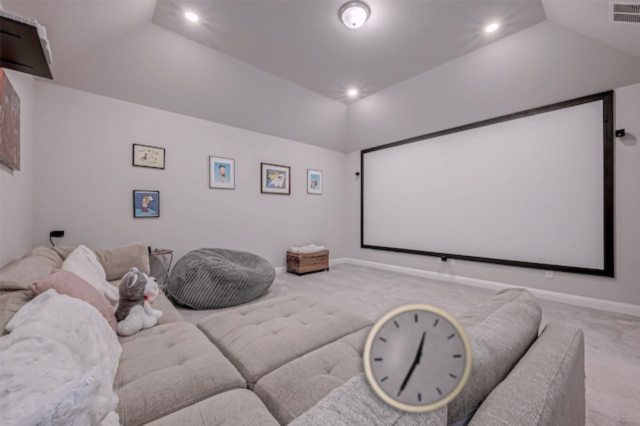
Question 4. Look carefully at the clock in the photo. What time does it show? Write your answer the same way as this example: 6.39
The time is 12.35
